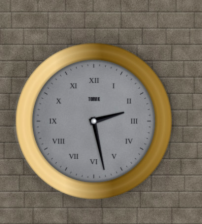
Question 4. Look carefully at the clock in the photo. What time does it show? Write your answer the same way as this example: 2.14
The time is 2.28
